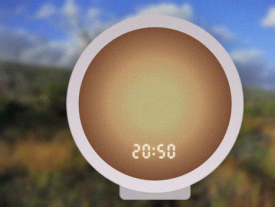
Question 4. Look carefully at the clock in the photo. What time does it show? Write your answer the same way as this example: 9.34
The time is 20.50
